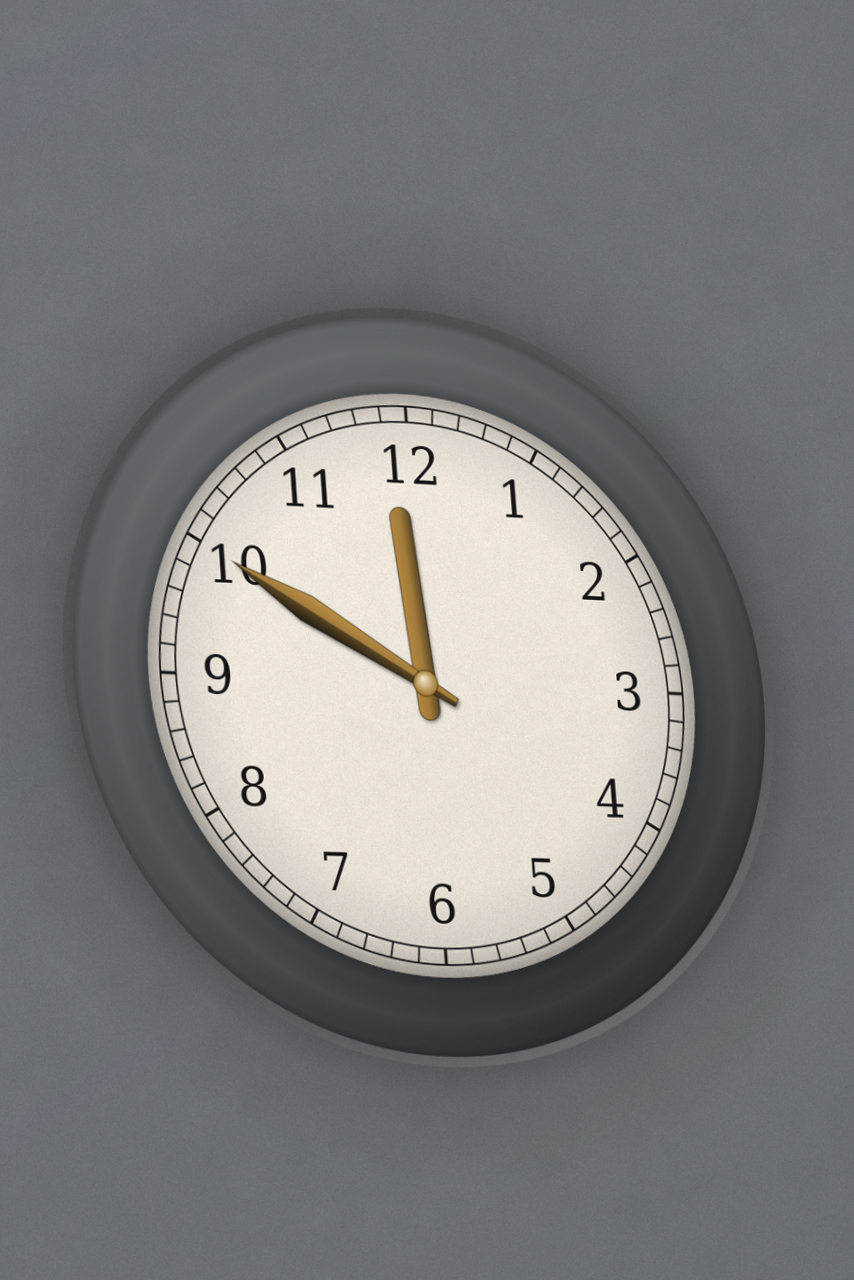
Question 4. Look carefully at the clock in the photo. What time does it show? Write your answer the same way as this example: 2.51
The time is 11.50
